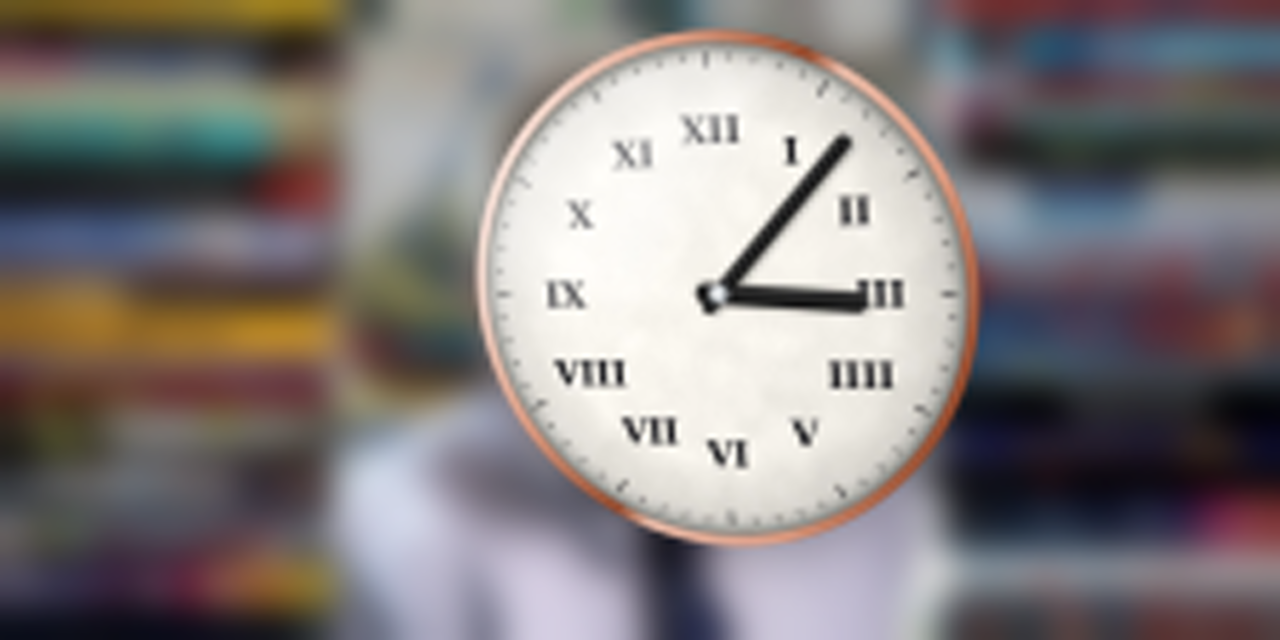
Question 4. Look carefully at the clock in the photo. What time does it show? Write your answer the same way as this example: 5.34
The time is 3.07
